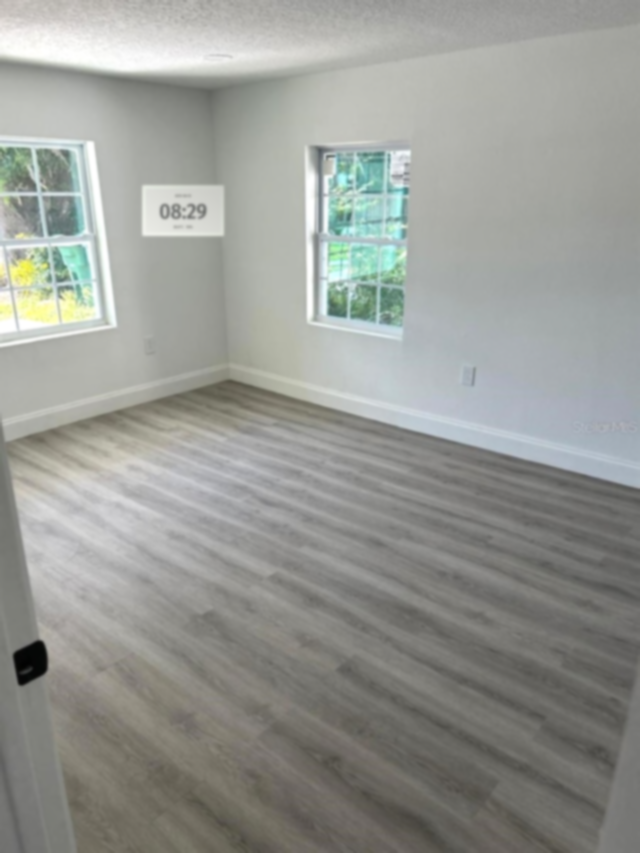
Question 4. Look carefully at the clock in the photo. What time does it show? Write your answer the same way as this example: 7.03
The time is 8.29
